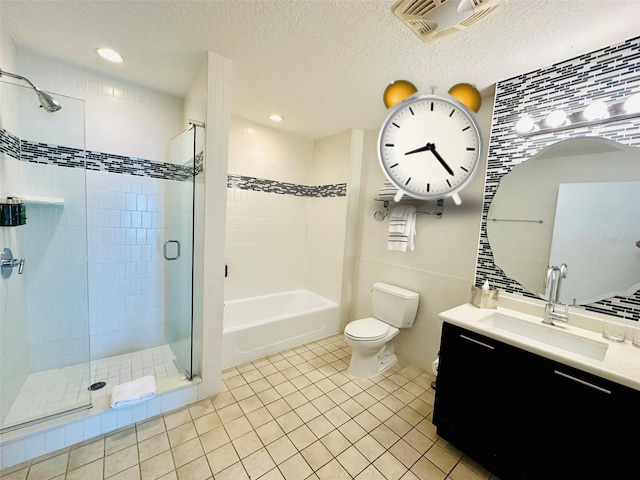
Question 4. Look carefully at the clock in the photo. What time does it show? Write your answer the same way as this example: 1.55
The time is 8.23
